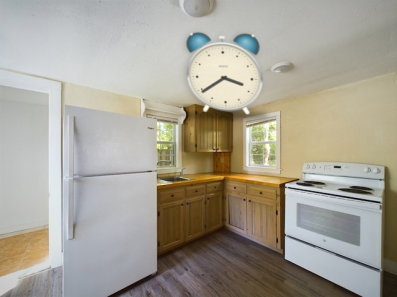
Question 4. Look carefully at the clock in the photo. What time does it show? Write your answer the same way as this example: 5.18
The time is 3.39
